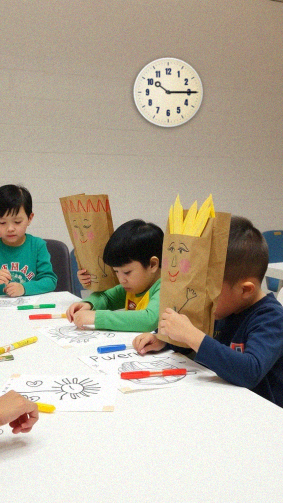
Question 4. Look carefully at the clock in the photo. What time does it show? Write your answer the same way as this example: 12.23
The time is 10.15
